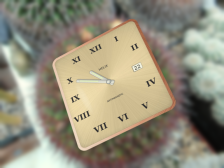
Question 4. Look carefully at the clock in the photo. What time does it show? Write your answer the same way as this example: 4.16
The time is 10.50
